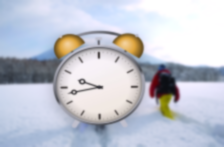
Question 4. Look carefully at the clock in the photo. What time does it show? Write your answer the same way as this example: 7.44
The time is 9.43
